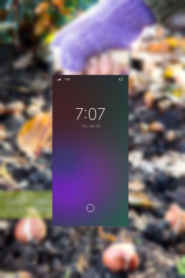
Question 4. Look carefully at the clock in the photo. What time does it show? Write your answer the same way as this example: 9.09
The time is 7.07
